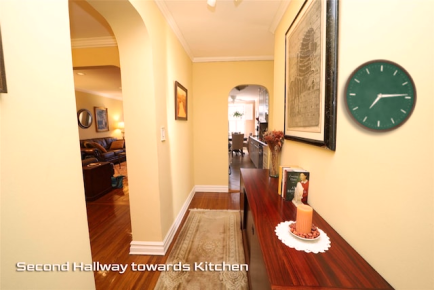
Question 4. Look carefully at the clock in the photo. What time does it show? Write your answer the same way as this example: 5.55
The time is 7.14
